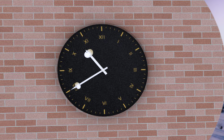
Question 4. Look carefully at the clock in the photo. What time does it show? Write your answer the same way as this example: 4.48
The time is 10.40
